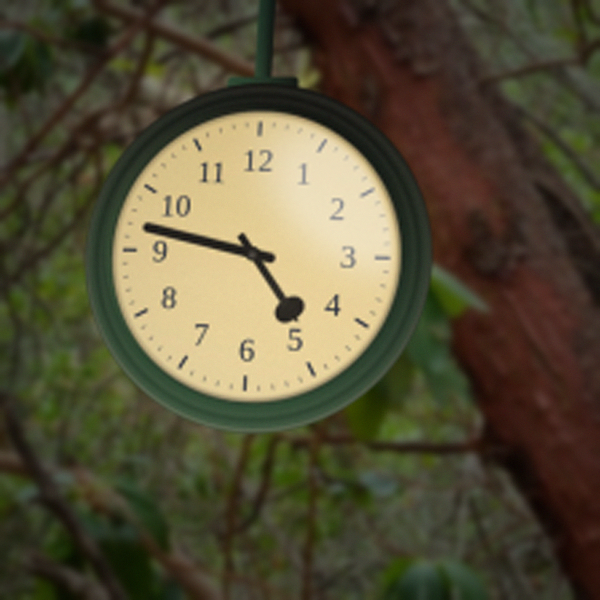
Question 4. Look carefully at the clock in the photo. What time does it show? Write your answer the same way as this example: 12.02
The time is 4.47
